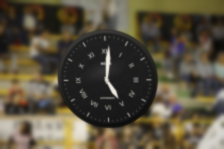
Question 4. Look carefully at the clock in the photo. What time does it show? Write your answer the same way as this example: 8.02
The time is 5.01
